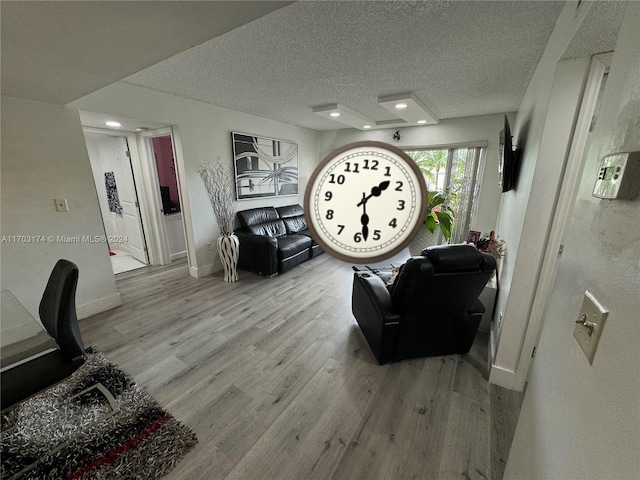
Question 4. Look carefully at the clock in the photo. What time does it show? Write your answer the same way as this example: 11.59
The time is 1.28
